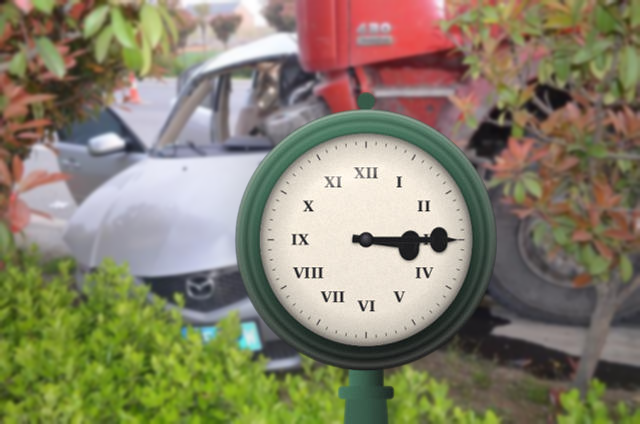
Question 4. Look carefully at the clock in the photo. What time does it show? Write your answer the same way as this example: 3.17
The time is 3.15
